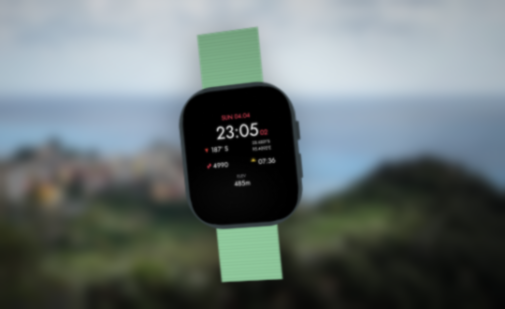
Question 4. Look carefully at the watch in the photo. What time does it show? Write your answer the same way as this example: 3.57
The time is 23.05
